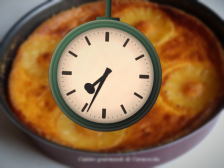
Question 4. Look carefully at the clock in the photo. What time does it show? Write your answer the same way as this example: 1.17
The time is 7.34
